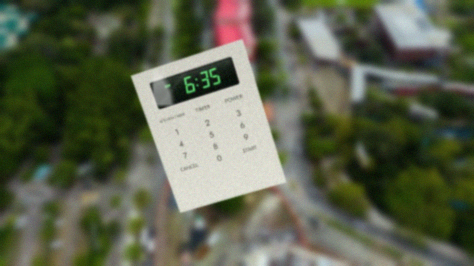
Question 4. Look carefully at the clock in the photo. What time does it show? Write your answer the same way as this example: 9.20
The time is 6.35
